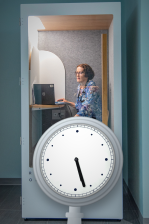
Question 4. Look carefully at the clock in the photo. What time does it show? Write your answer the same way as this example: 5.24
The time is 5.27
